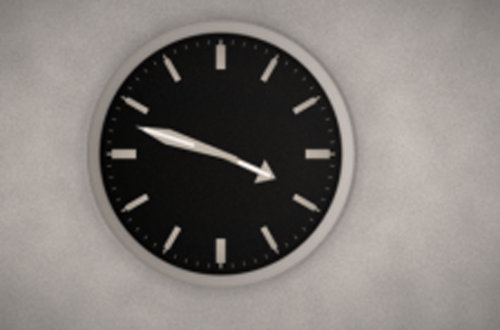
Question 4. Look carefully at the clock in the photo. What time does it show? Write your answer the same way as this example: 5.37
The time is 3.48
